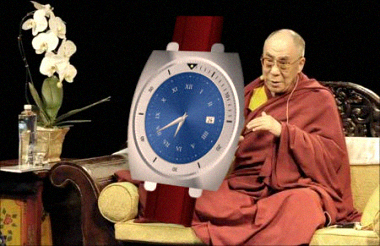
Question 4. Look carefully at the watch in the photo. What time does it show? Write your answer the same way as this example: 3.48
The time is 6.40
